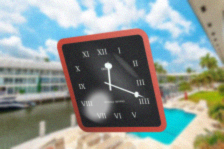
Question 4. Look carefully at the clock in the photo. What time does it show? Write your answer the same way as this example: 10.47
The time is 12.19
